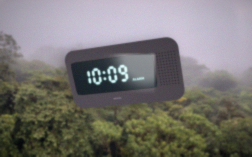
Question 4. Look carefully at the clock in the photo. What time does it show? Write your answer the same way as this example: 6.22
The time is 10.09
